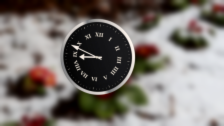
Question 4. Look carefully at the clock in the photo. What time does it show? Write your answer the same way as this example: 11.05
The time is 8.48
